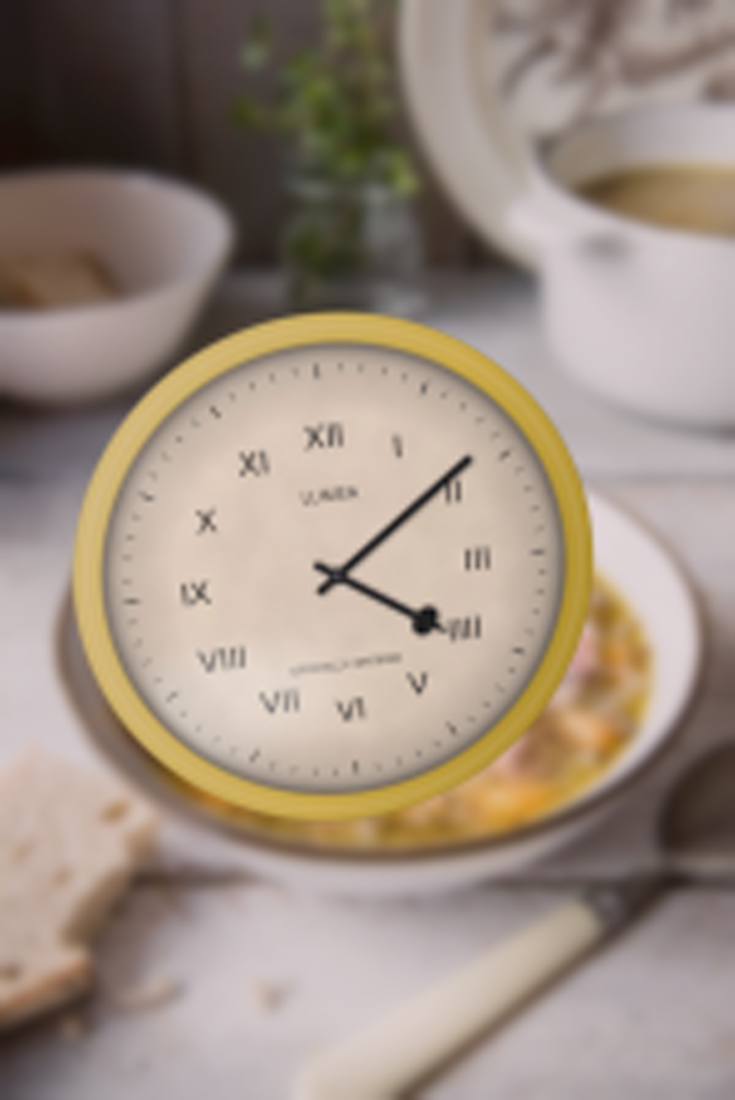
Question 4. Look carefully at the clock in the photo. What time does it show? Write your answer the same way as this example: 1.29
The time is 4.09
